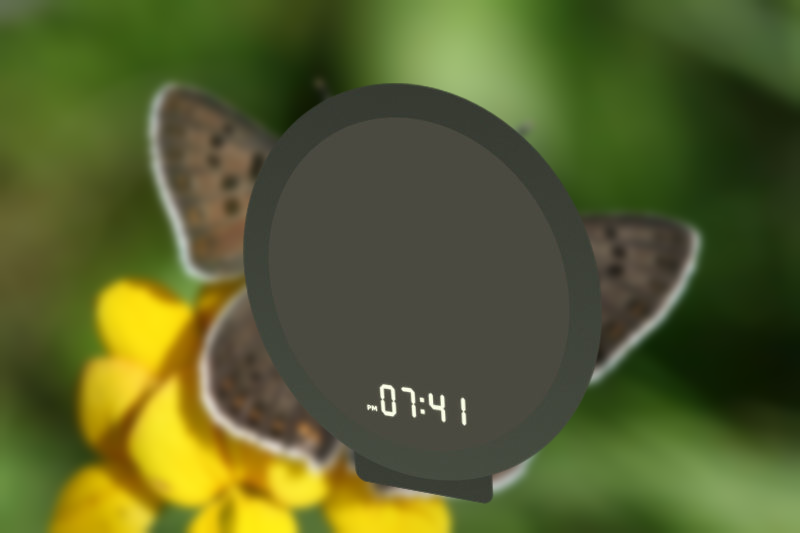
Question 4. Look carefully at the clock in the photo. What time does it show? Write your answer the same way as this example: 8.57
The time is 7.41
